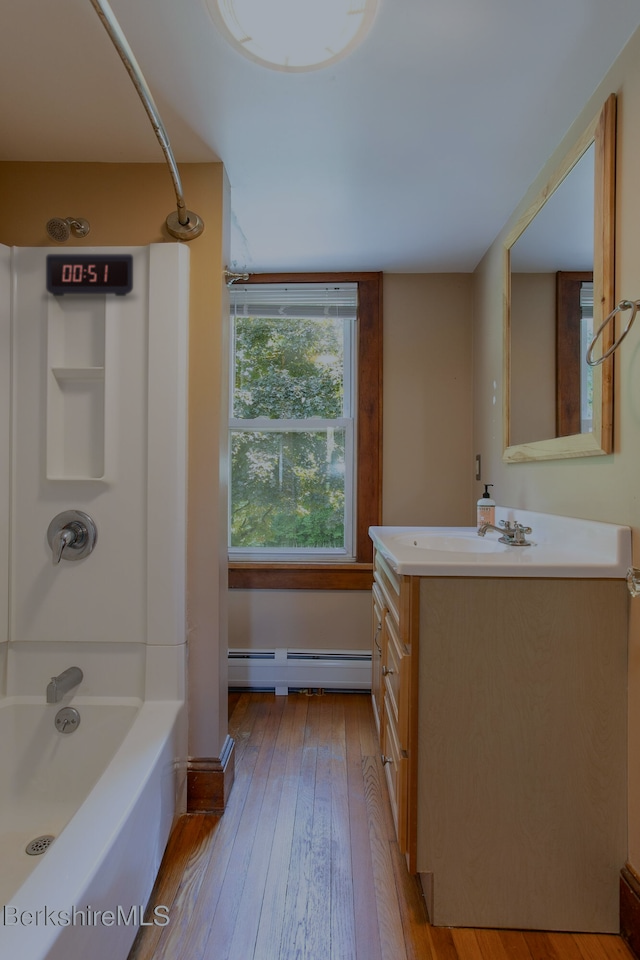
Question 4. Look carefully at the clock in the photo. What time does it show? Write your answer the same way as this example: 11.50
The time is 0.51
